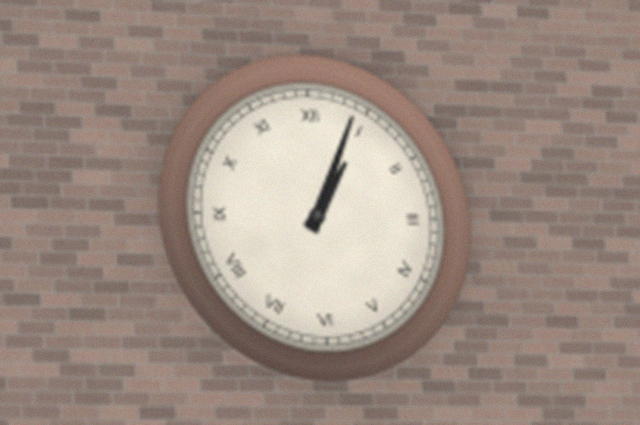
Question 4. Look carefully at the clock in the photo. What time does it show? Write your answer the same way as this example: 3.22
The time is 1.04
